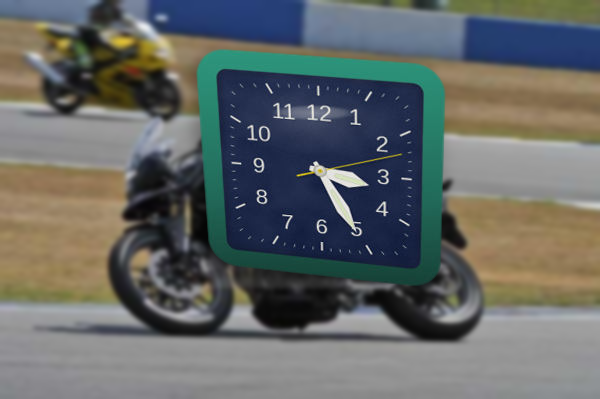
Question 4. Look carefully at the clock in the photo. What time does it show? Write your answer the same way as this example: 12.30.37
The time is 3.25.12
